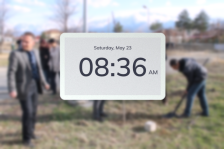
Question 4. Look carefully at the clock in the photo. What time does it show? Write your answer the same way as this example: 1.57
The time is 8.36
